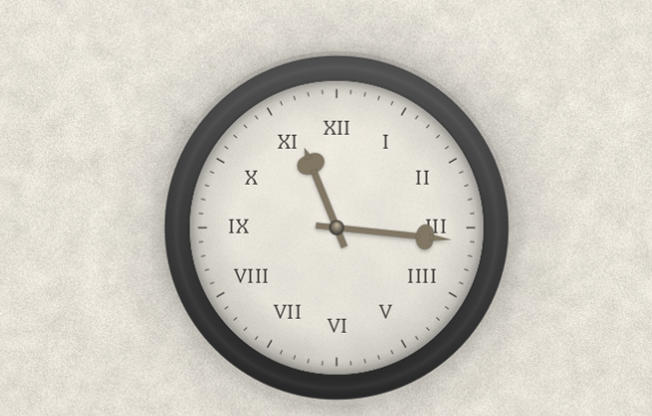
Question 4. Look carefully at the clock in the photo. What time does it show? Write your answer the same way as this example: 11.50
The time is 11.16
